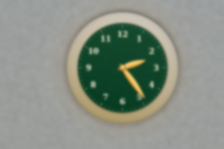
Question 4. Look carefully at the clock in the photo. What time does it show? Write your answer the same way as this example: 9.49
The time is 2.24
